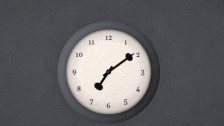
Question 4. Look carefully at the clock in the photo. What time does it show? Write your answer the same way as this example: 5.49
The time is 7.09
